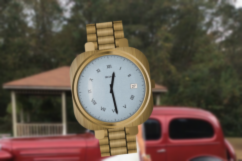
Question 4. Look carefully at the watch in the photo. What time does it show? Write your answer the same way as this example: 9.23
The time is 12.29
